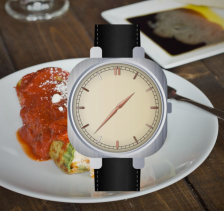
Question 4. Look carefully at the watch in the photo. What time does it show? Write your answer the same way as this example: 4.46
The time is 1.37
